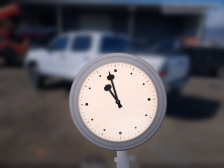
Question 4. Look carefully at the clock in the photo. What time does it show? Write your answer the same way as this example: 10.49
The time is 10.58
